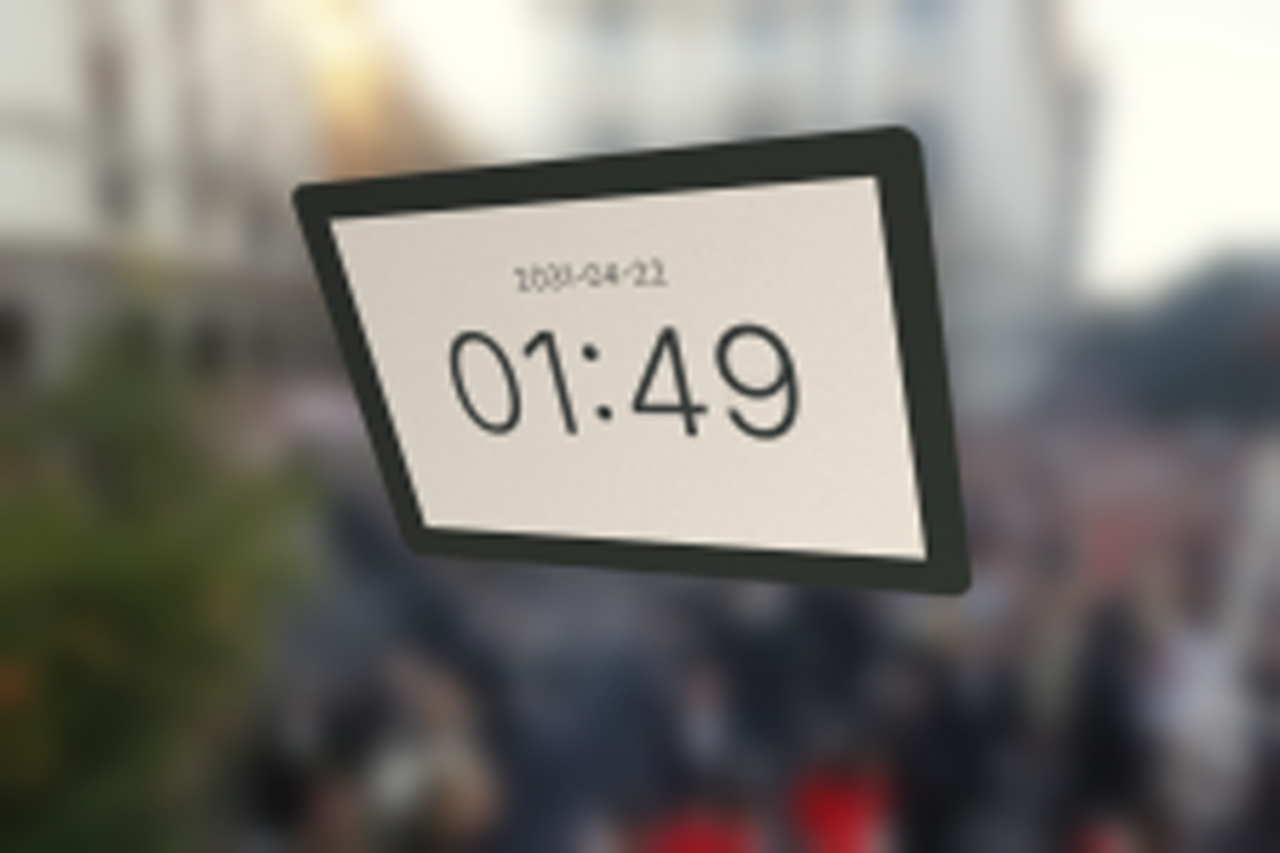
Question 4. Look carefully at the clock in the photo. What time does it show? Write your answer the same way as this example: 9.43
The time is 1.49
